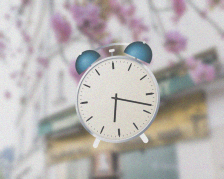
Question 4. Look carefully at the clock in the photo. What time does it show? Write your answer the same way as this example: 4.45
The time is 6.18
